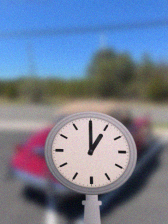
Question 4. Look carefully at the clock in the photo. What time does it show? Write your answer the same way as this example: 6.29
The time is 1.00
